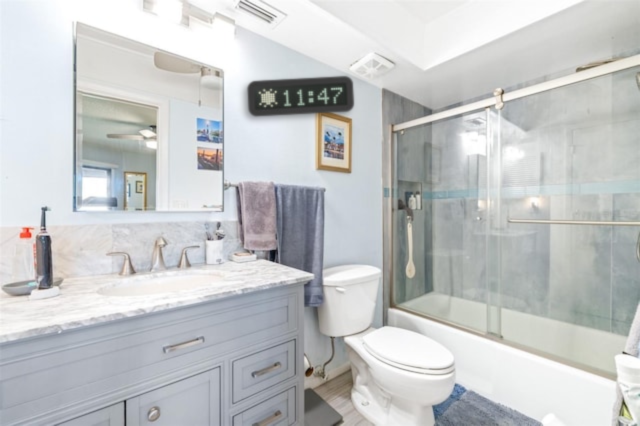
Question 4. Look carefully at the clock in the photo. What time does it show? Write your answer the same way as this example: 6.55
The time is 11.47
